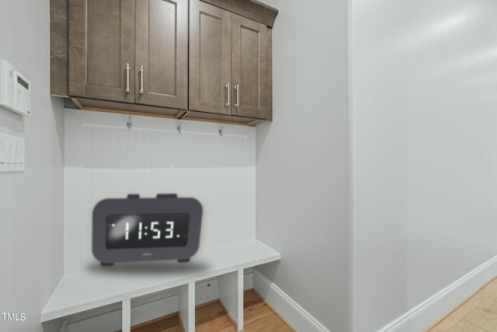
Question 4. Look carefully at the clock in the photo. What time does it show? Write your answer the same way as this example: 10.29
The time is 11.53
